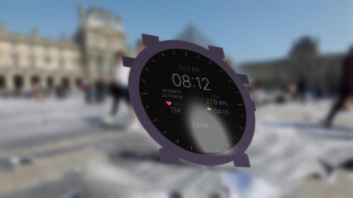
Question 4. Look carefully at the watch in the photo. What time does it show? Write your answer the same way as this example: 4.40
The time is 8.12
